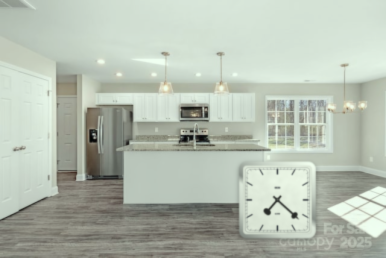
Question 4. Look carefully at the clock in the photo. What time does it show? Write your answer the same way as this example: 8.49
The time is 7.22
